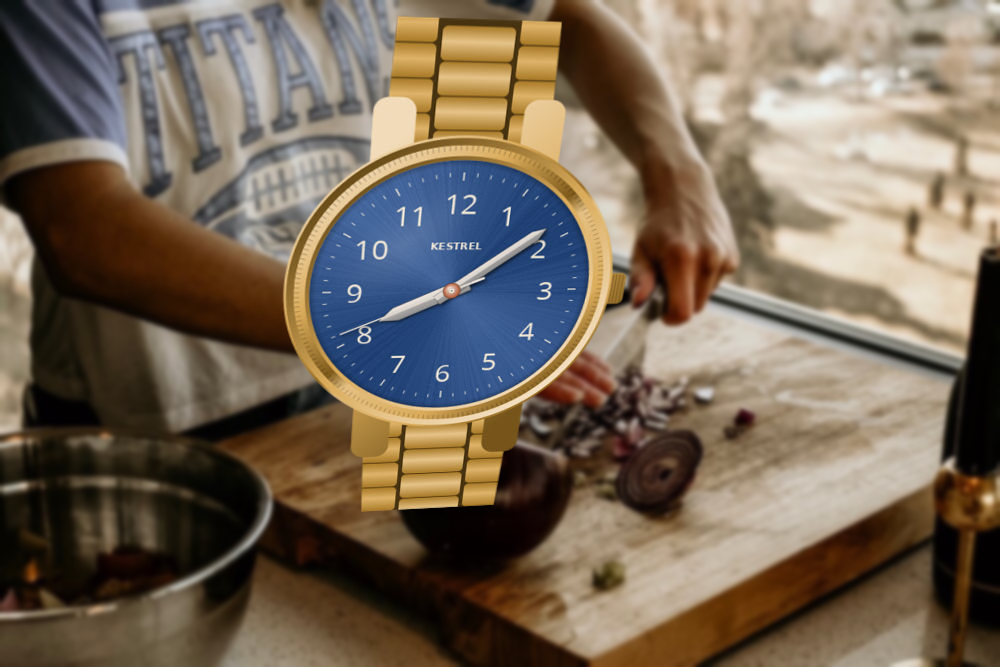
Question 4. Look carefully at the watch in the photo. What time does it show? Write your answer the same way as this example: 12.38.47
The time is 8.08.41
